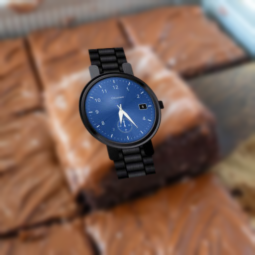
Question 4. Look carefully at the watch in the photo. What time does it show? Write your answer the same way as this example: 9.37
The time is 6.25
